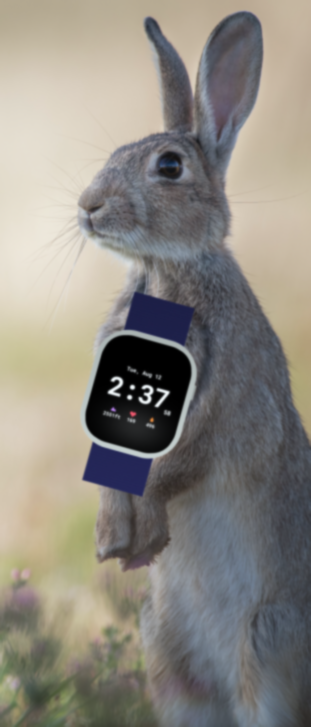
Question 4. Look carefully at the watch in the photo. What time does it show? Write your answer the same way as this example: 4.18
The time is 2.37
